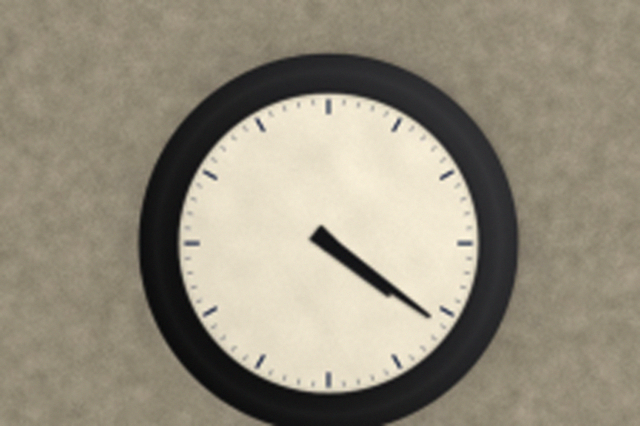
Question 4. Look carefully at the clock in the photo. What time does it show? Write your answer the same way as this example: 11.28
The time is 4.21
